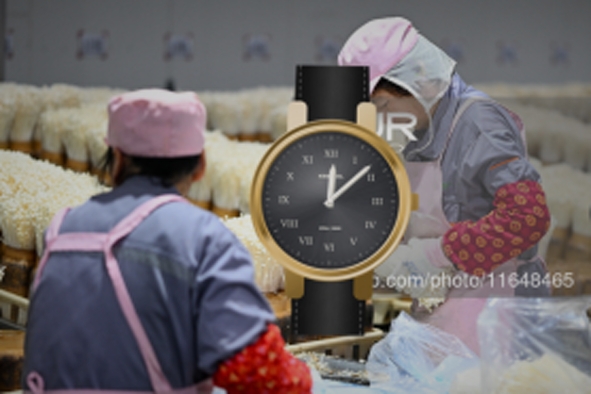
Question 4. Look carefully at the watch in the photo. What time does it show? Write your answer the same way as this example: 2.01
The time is 12.08
